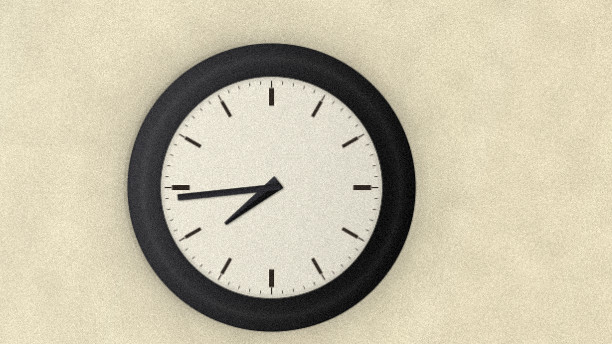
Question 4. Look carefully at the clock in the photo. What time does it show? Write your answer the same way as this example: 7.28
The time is 7.44
